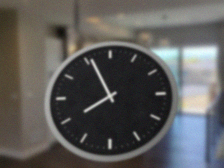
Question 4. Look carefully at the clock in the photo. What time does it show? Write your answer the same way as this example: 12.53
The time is 7.56
